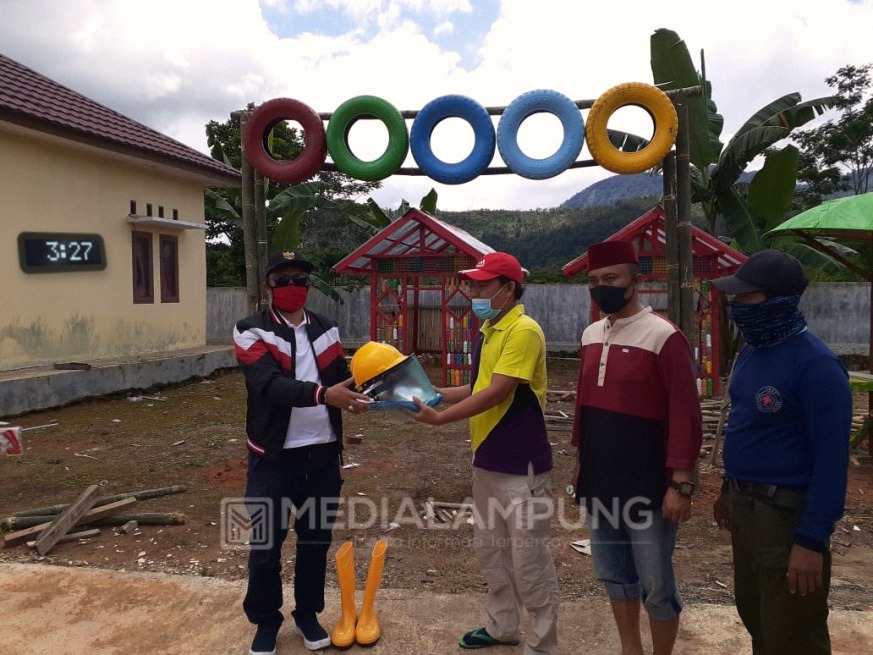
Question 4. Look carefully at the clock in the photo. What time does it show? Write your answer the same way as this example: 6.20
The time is 3.27
